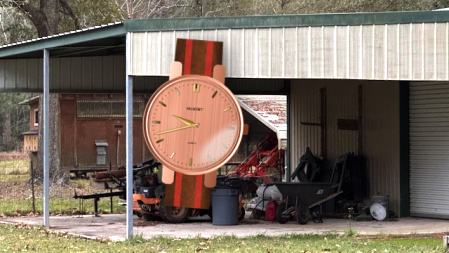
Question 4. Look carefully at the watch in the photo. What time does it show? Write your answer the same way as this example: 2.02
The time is 9.42
